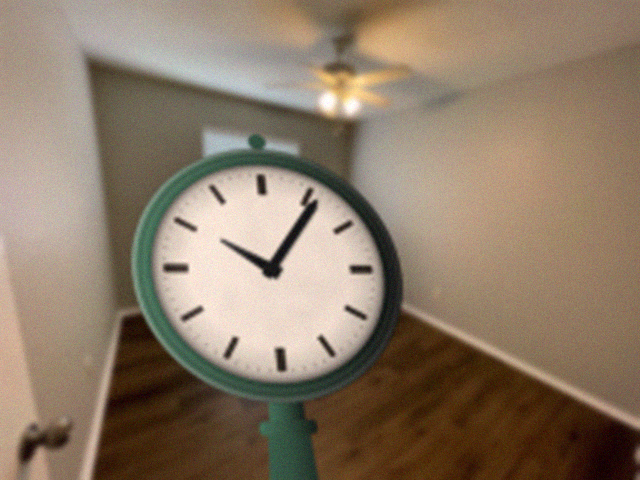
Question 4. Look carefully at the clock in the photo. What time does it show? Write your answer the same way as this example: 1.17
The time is 10.06
